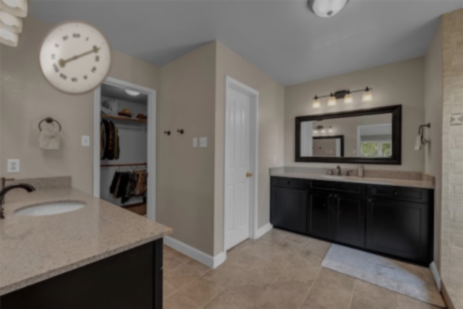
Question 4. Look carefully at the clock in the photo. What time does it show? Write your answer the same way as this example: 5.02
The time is 8.11
